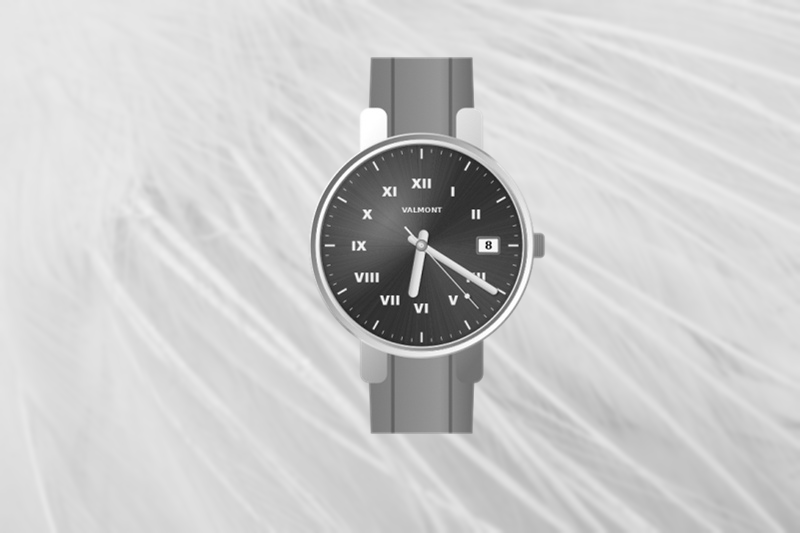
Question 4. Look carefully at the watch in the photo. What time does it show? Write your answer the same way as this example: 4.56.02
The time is 6.20.23
